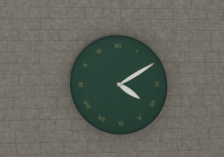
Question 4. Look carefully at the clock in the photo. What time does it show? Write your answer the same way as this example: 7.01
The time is 4.10
